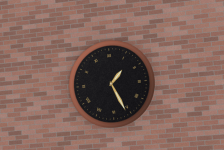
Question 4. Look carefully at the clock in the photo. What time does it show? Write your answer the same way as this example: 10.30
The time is 1.26
